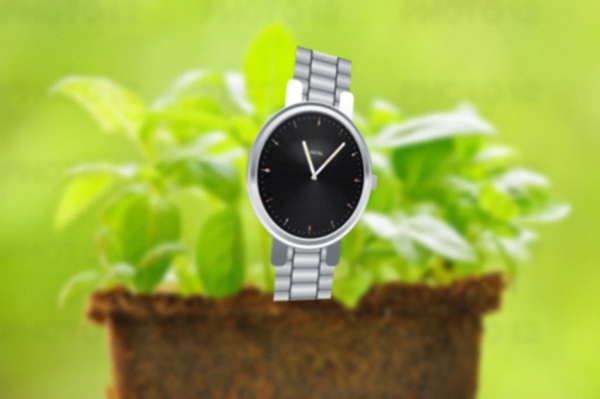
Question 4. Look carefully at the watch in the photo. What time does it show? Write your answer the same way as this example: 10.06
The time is 11.07
